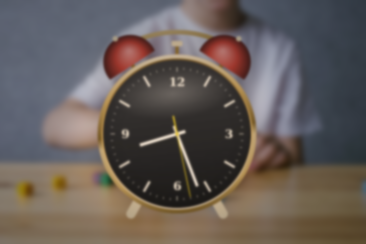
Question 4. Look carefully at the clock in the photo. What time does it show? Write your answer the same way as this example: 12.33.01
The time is 8.26.28
